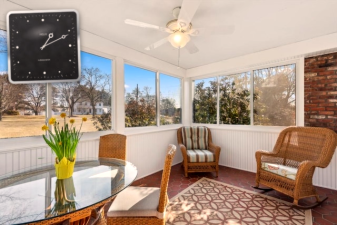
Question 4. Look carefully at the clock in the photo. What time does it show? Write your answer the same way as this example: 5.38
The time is 1.11
